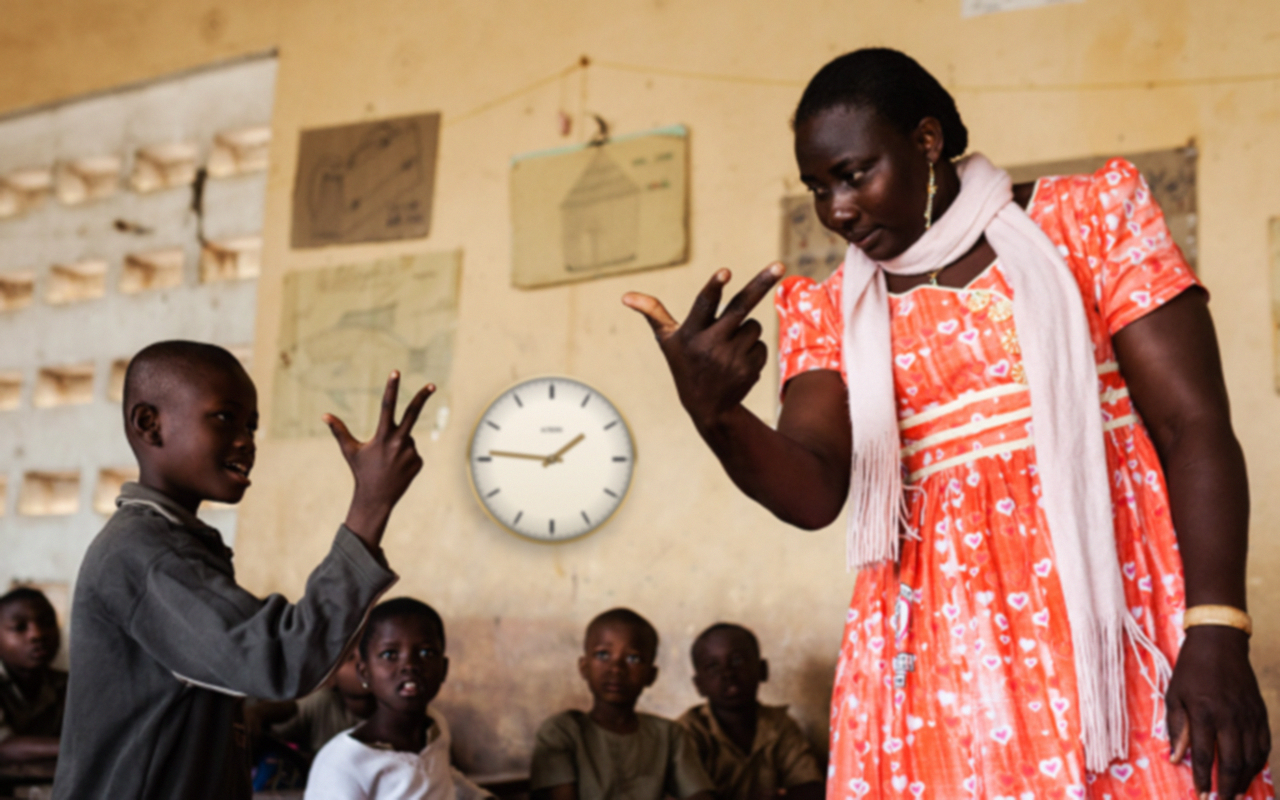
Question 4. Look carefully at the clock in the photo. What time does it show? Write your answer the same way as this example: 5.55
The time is 1.46
